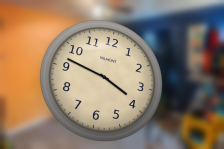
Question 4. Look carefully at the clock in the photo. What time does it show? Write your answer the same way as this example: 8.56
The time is 3.47
